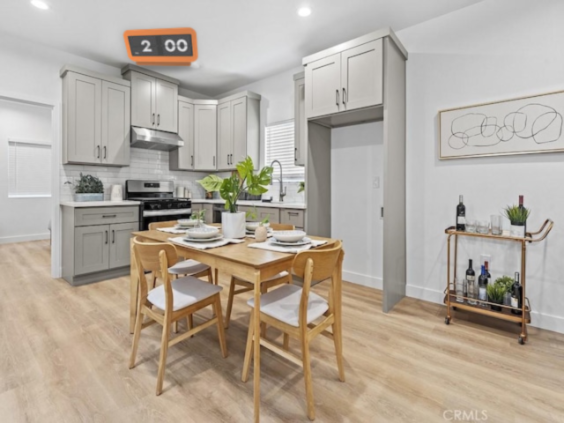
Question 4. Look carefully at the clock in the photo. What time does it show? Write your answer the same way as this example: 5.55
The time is 2.00
